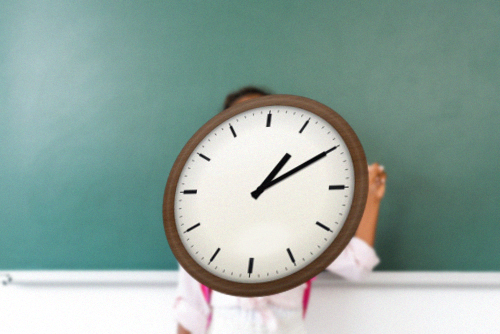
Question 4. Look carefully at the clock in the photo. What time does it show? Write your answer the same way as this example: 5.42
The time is 1.10
